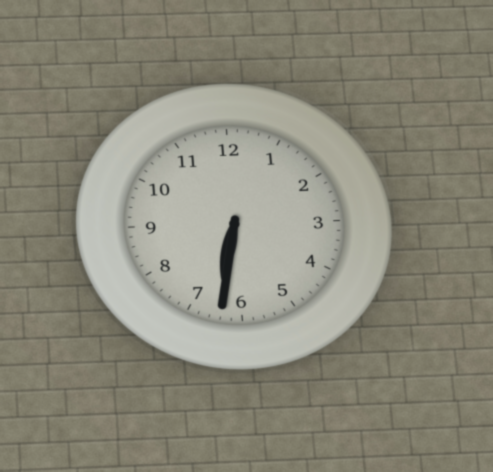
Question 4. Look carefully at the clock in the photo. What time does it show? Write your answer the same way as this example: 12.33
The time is 6.32
